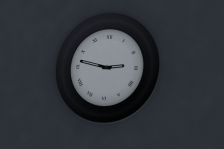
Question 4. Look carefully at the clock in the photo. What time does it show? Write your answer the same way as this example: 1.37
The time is 2.47
